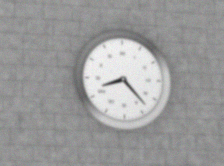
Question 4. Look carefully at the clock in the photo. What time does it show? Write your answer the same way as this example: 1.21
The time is 8.23
